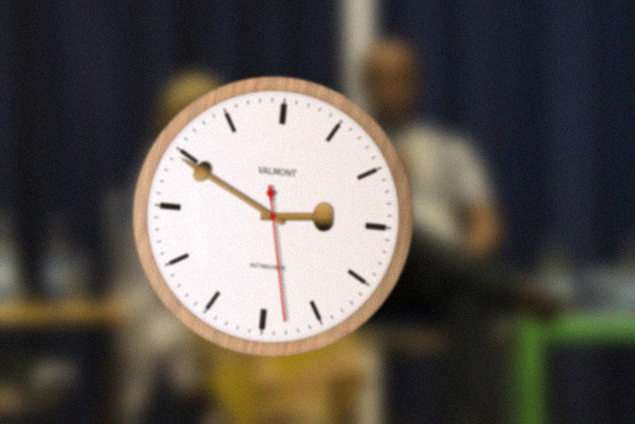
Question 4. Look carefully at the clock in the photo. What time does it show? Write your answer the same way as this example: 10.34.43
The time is 2.49.28
